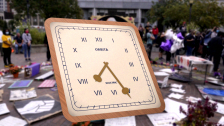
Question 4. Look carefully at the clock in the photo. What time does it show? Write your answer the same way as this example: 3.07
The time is 7.26
